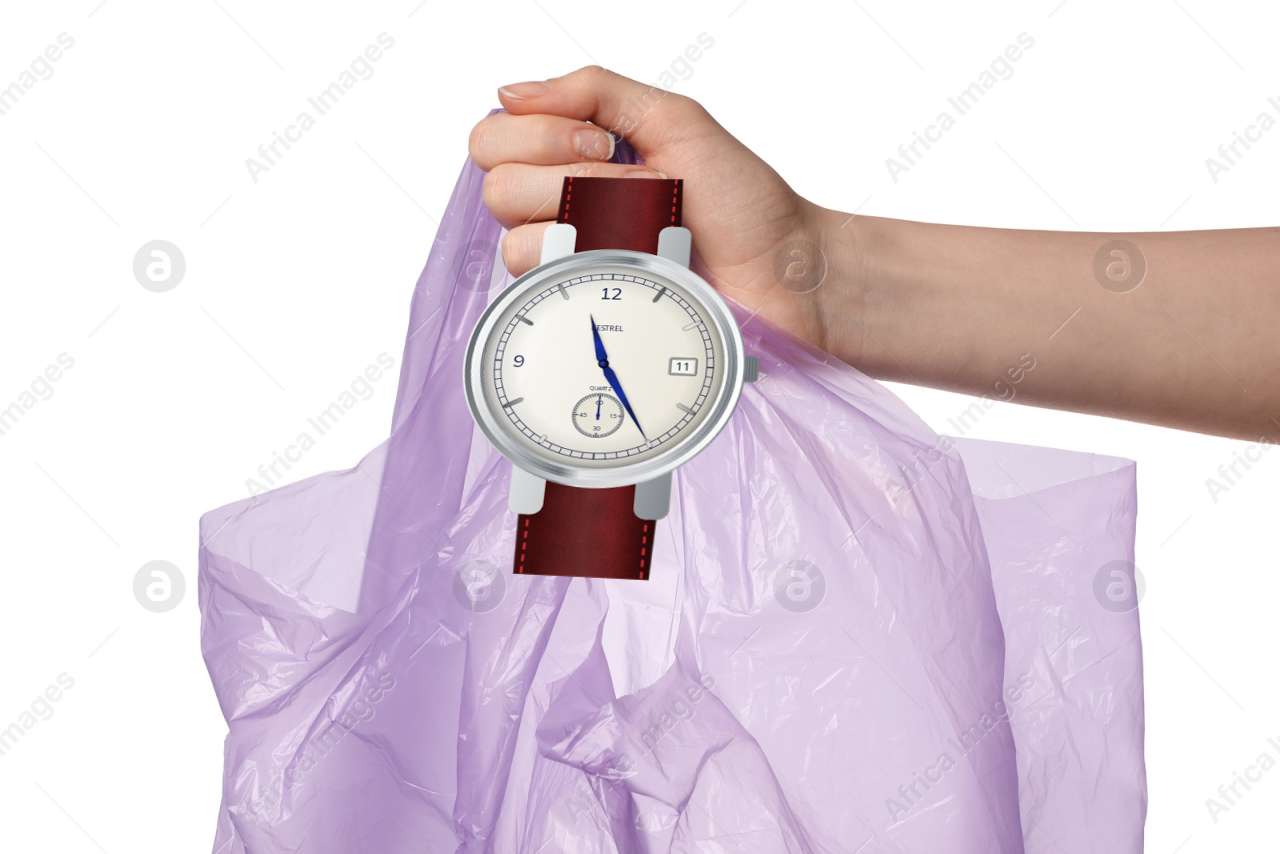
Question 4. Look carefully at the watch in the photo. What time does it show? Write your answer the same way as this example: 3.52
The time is 11.25
